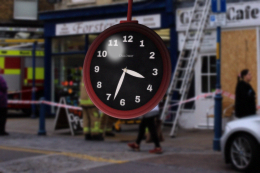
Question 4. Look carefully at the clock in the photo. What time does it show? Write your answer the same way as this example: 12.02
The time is 3.33
